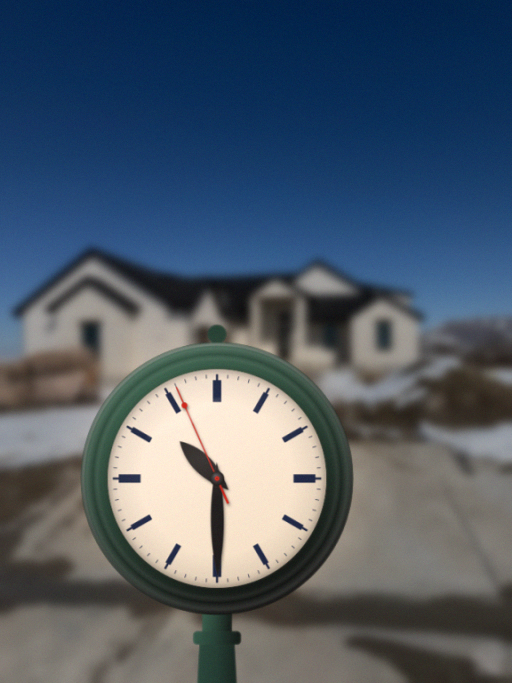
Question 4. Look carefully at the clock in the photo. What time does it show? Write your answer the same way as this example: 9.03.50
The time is 10.29.56
